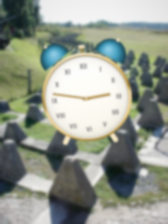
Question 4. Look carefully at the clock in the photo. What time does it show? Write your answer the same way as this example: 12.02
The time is 2.47
